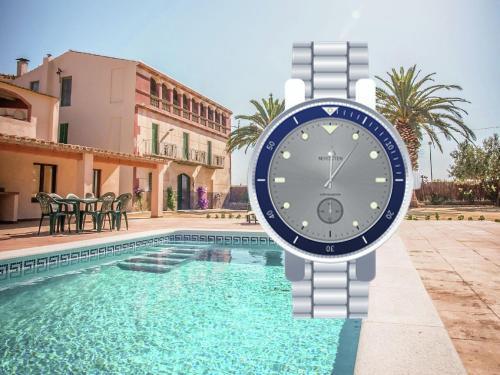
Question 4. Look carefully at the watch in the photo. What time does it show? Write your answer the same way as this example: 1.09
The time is 12.06
